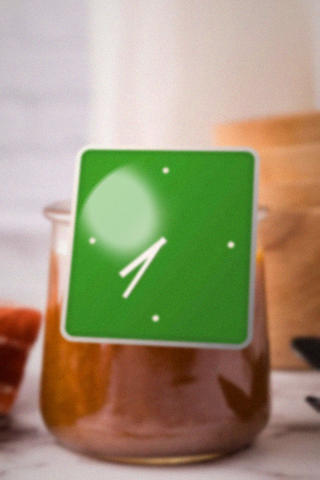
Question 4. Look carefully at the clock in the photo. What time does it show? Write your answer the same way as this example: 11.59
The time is 7.35
